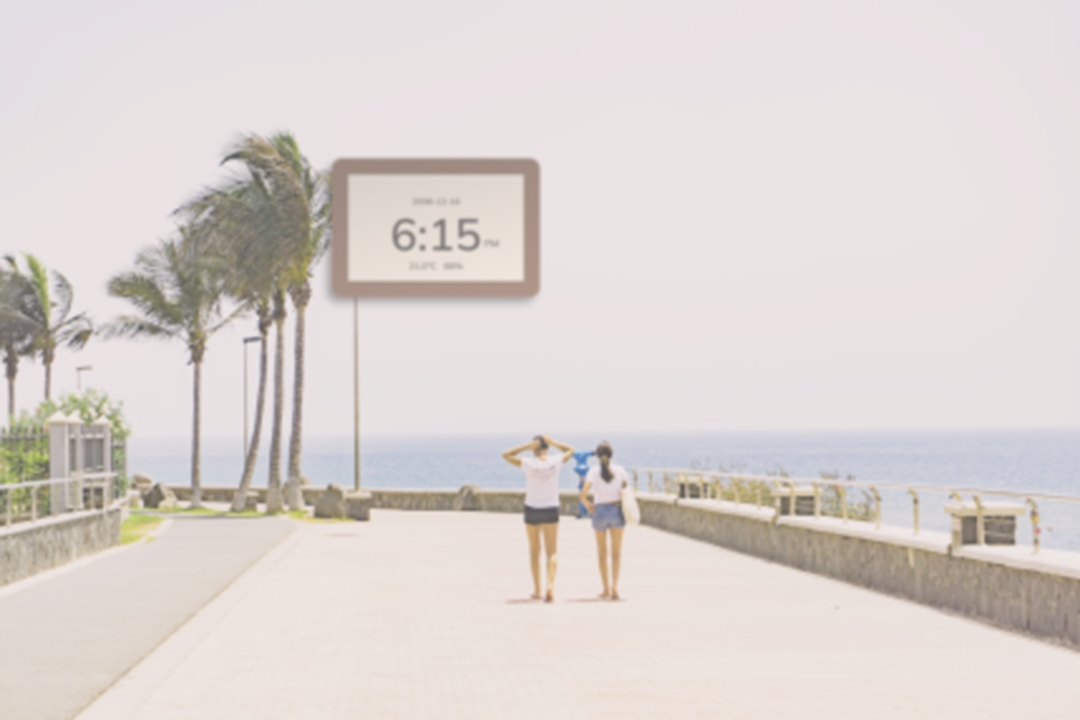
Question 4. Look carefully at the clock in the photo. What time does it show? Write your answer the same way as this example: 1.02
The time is 6.15
